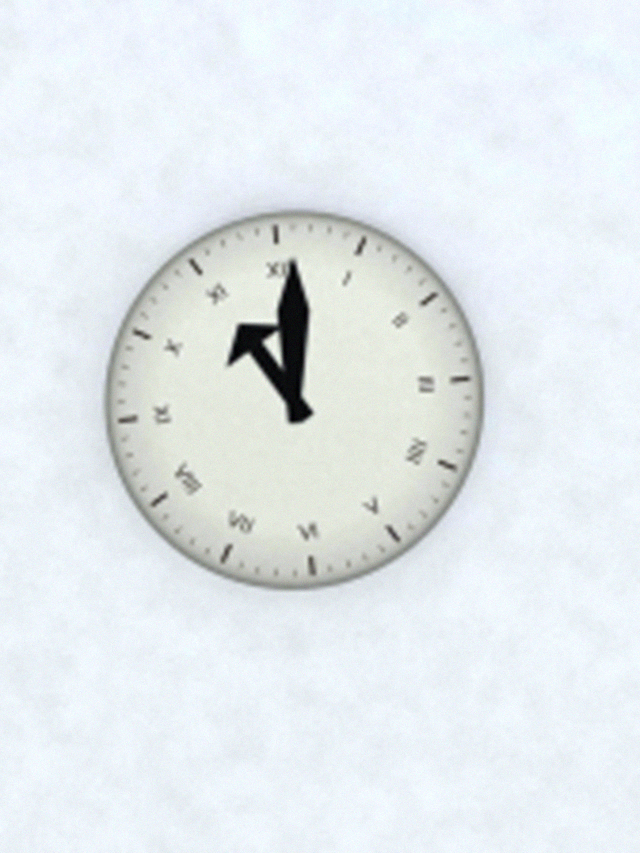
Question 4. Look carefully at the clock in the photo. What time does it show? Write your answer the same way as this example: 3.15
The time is 11.01
